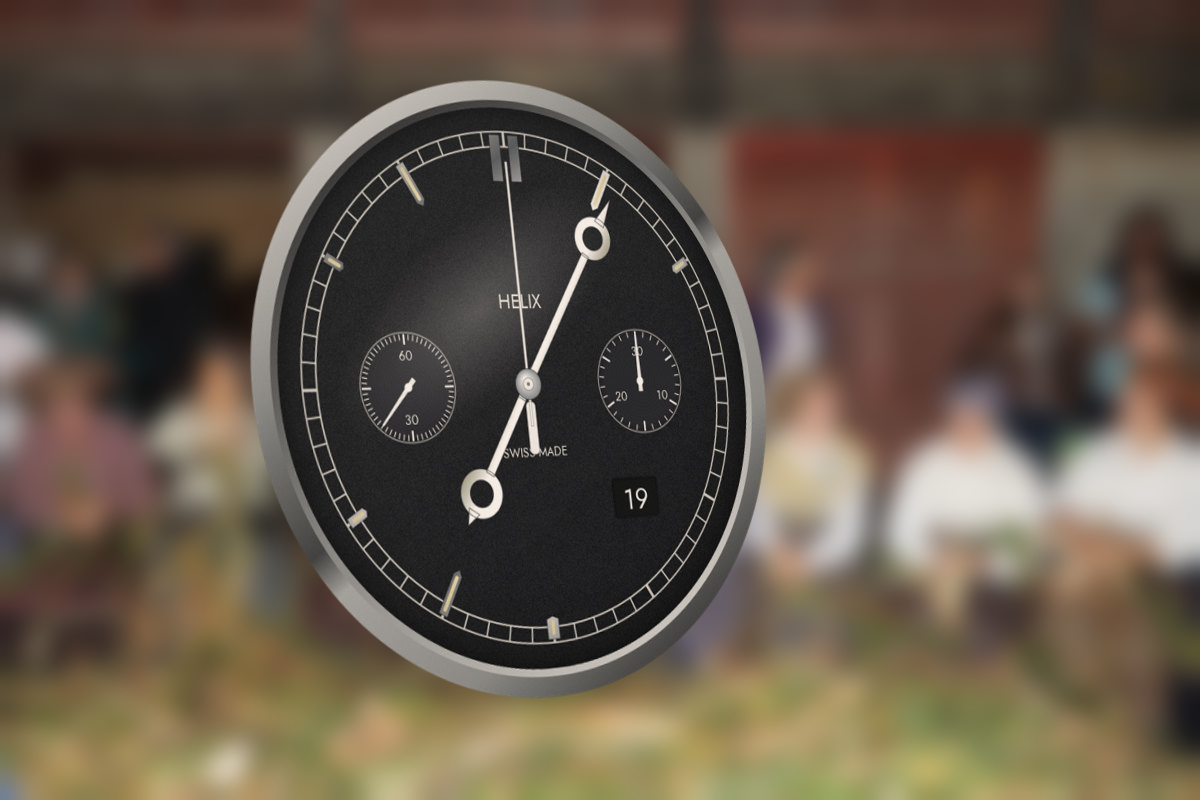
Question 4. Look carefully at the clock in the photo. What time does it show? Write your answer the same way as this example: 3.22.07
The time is 7.05.37
